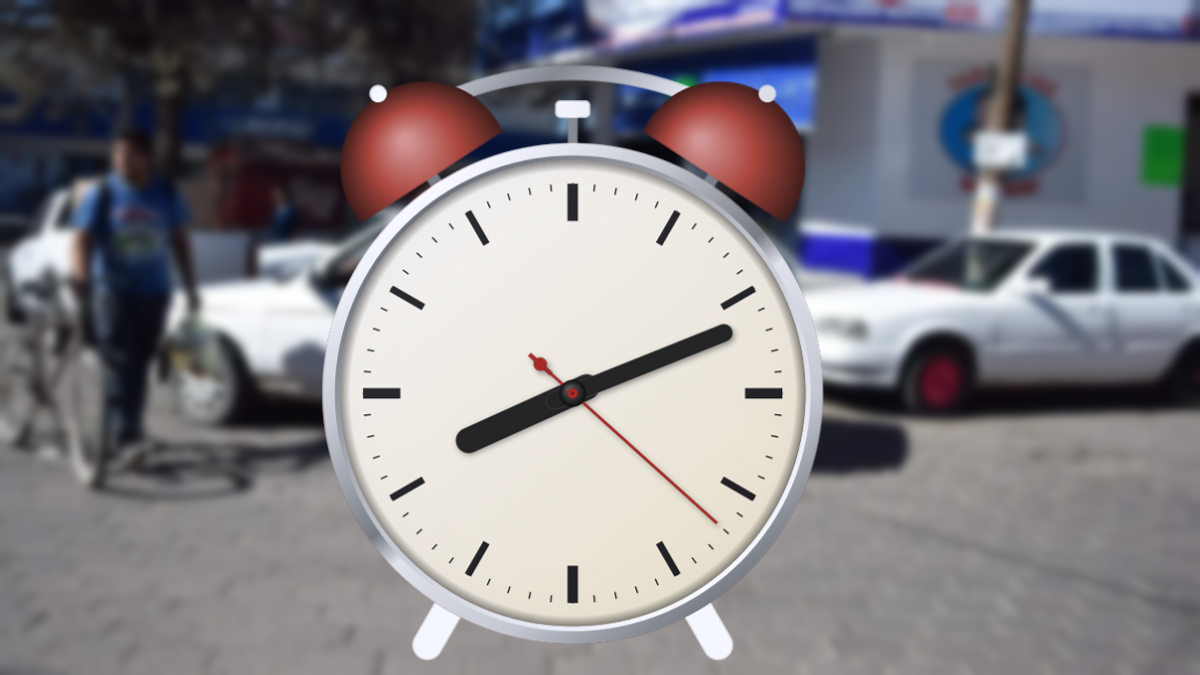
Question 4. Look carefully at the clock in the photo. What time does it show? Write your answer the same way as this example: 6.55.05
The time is 8.11.22
